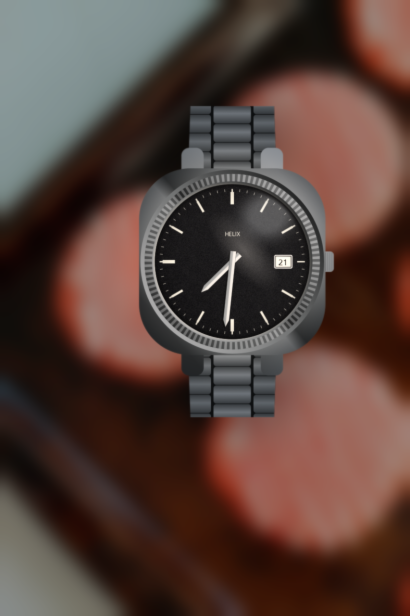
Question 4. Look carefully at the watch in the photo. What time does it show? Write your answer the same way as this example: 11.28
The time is 7.31
